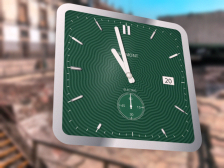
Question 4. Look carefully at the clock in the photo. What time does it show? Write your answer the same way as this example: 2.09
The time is 10.58
